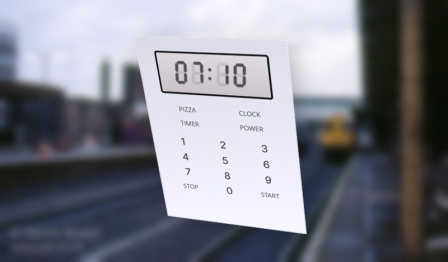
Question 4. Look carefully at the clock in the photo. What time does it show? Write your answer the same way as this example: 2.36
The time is 7.10
